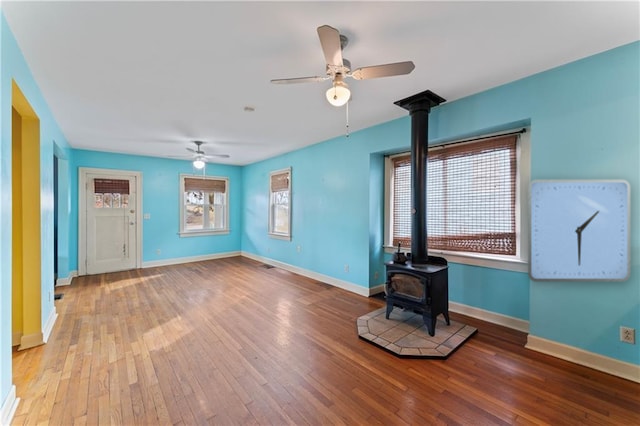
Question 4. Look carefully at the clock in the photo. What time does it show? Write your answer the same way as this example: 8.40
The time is 1.30
